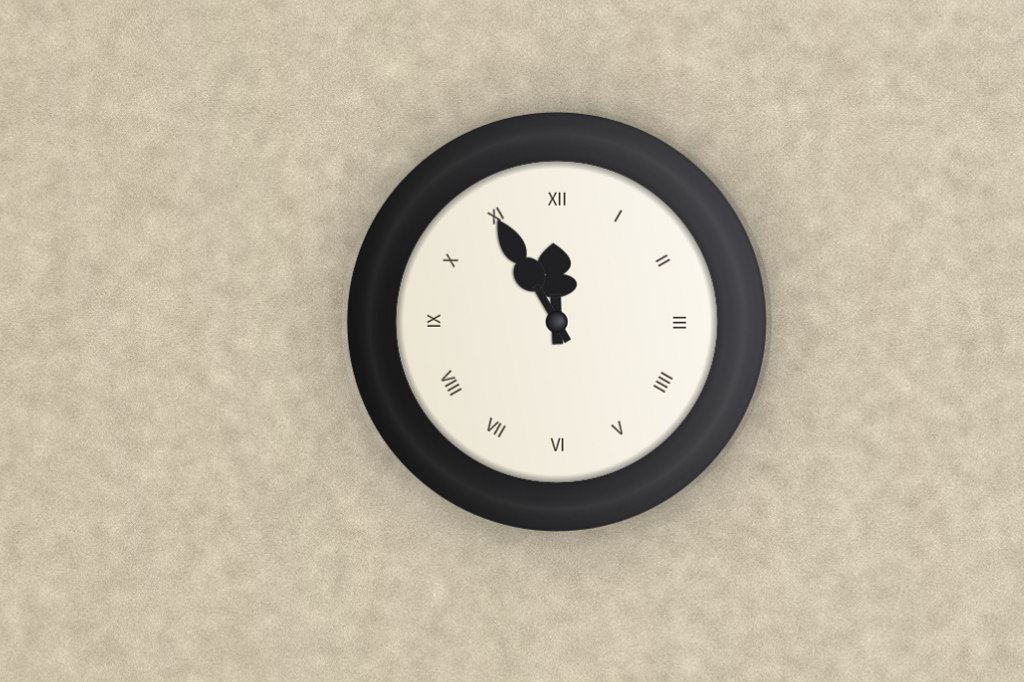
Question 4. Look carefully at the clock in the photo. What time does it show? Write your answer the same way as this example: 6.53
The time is 11.55
